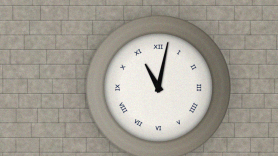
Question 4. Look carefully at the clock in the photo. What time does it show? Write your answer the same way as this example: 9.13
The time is 11.02
